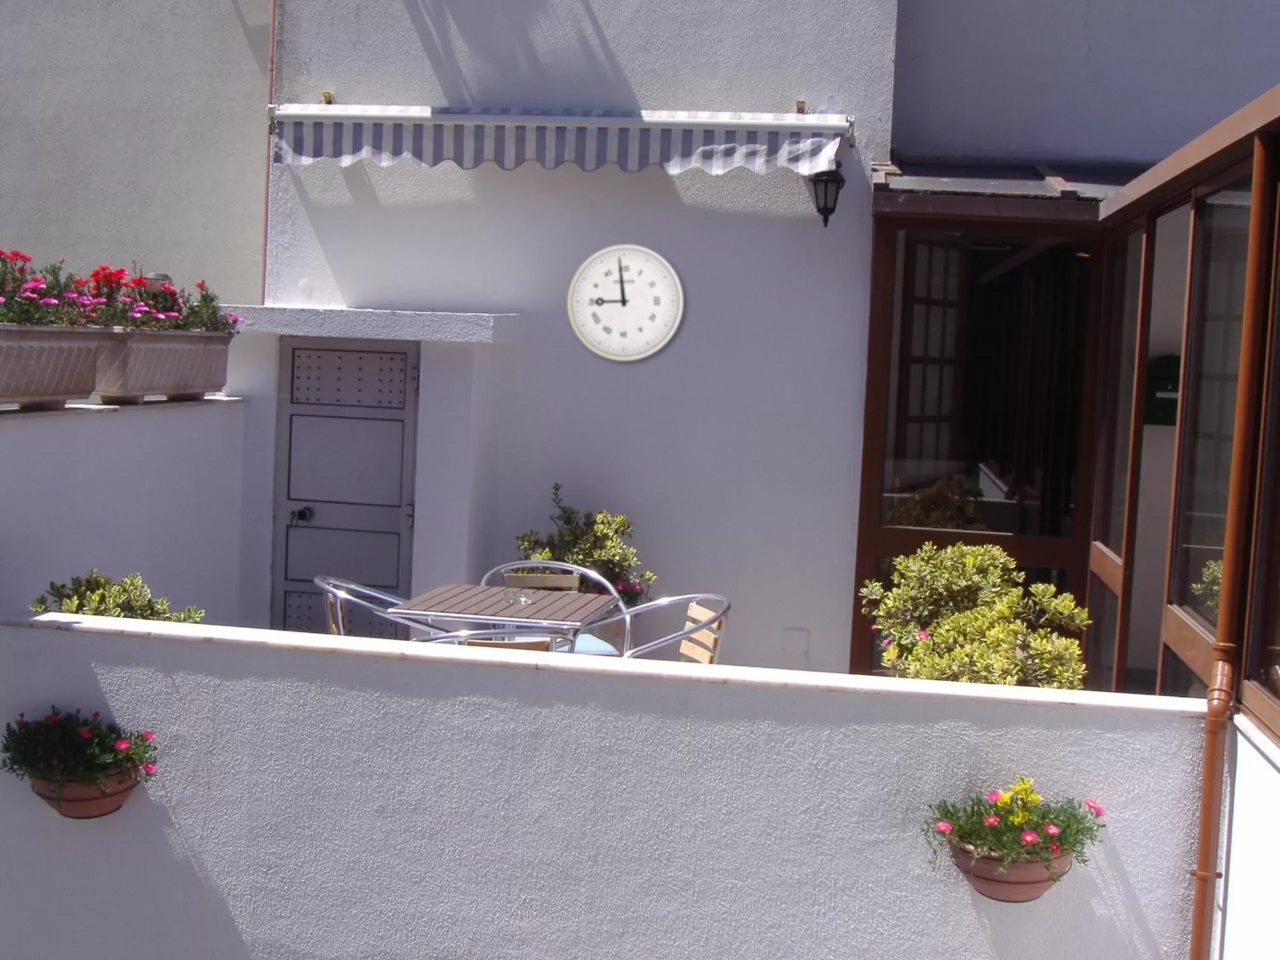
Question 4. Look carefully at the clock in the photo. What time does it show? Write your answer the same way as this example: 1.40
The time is 8.59
